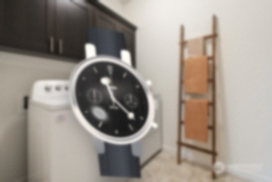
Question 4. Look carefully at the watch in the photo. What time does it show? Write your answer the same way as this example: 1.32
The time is 11.22
